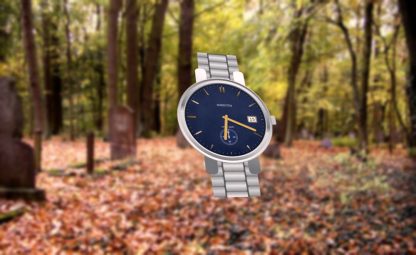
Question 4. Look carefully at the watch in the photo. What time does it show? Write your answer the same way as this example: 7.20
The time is 6.19
